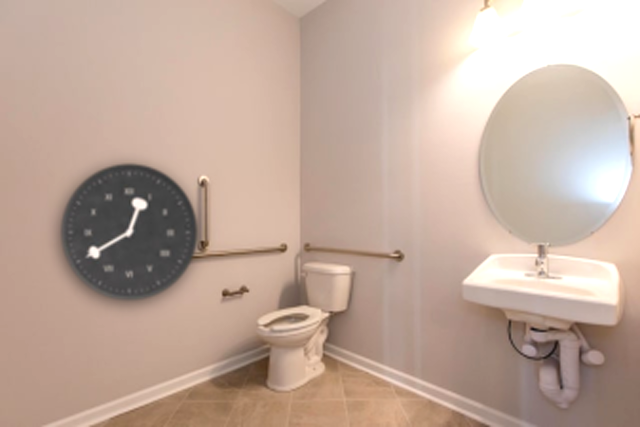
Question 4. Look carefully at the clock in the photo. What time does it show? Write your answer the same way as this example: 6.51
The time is 12.40
